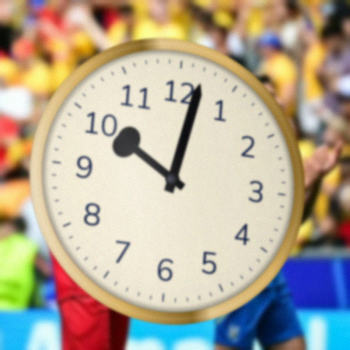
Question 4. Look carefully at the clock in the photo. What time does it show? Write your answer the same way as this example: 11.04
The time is 10.02
